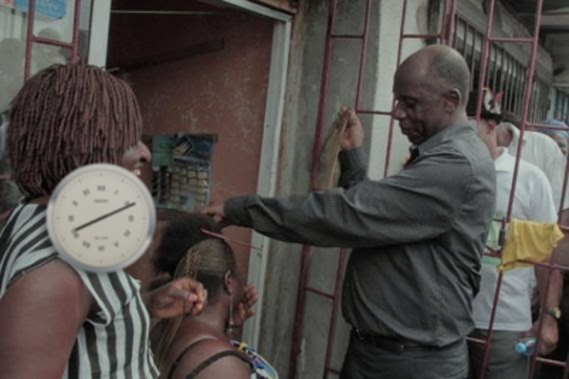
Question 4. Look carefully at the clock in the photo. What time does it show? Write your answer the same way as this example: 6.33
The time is 8.11
